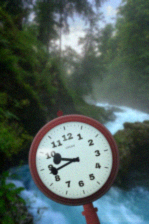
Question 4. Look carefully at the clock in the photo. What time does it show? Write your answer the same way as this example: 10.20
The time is 9.43
